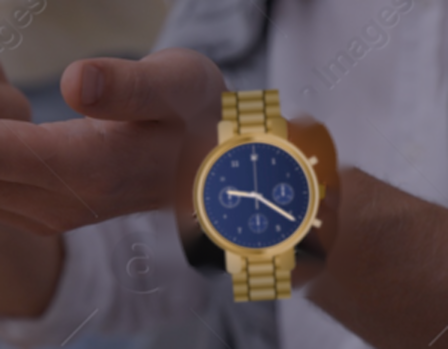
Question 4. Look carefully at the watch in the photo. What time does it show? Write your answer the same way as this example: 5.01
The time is 9.21
